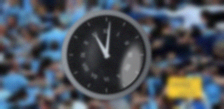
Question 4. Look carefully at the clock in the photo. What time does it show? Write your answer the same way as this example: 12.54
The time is 11.01
